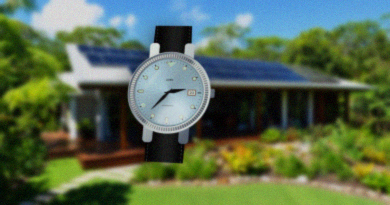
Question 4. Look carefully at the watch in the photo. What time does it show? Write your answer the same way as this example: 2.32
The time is 2.37
